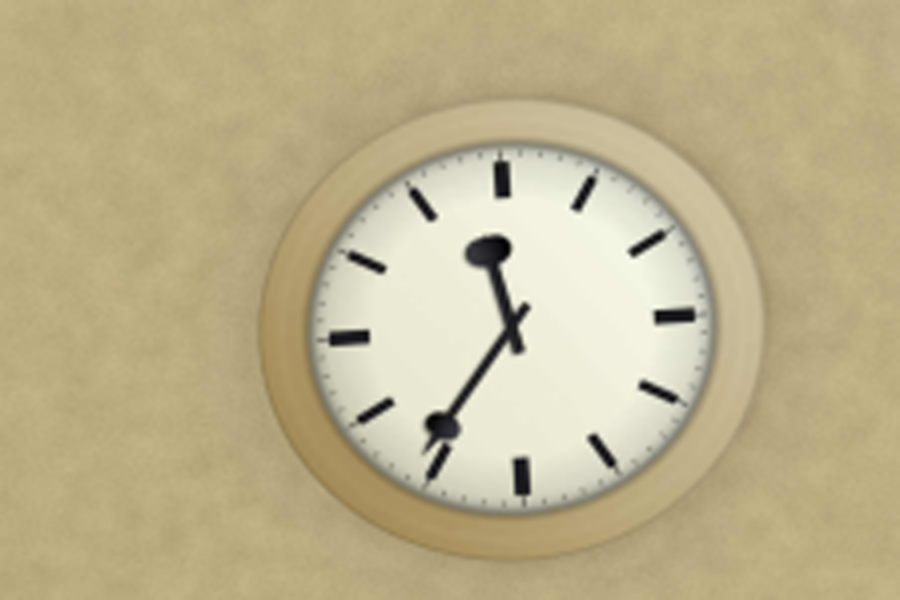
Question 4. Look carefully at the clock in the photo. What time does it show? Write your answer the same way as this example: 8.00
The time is 11.36
